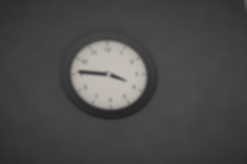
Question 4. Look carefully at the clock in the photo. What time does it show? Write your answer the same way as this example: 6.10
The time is 3.46
